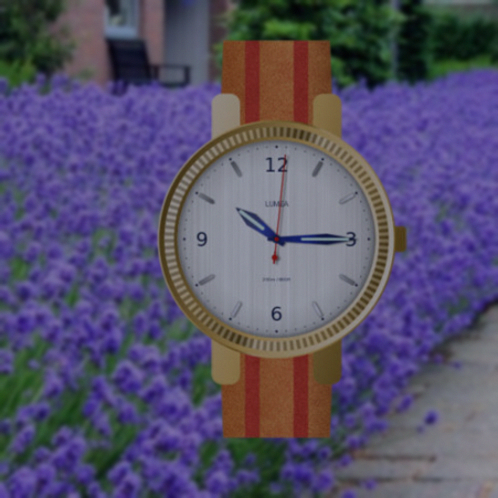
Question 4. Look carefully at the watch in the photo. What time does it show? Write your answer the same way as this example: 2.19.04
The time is 10.15.01
